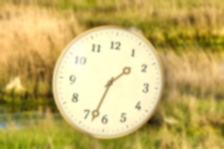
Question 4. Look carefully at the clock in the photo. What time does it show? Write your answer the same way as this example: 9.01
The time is 1.33
